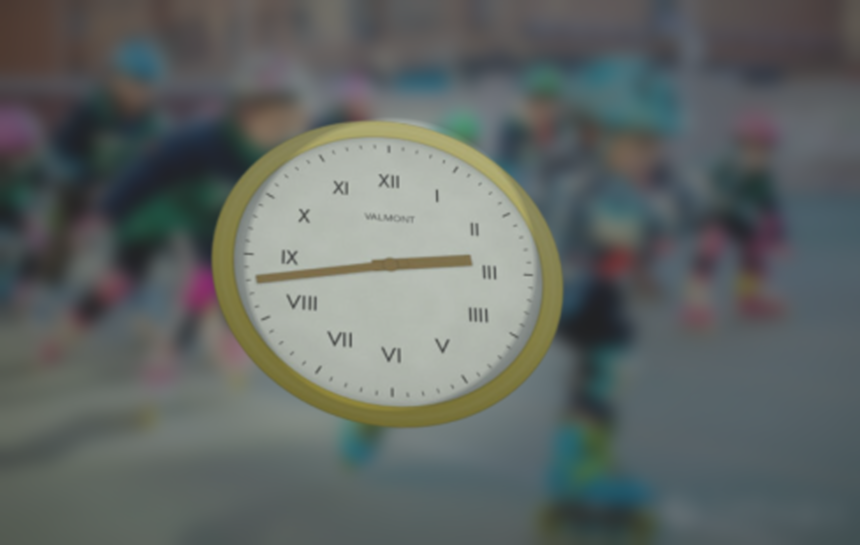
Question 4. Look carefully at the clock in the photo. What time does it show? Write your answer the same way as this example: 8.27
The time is 2.43
